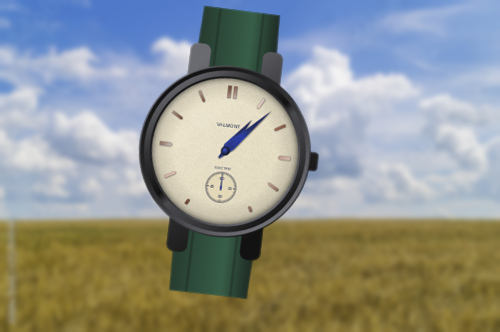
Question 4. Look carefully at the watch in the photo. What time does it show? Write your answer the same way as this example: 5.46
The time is 1.07
